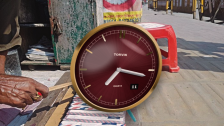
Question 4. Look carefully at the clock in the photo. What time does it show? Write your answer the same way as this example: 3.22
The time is 7.17
